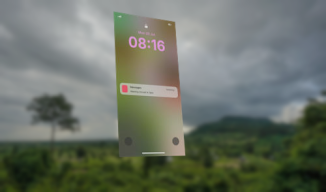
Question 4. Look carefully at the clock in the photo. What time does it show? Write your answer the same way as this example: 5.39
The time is 8.16
